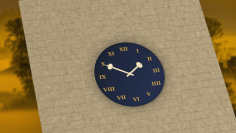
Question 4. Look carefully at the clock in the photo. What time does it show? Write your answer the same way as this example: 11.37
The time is 1.50
